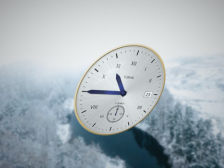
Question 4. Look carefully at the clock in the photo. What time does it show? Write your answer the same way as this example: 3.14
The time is 10.45
